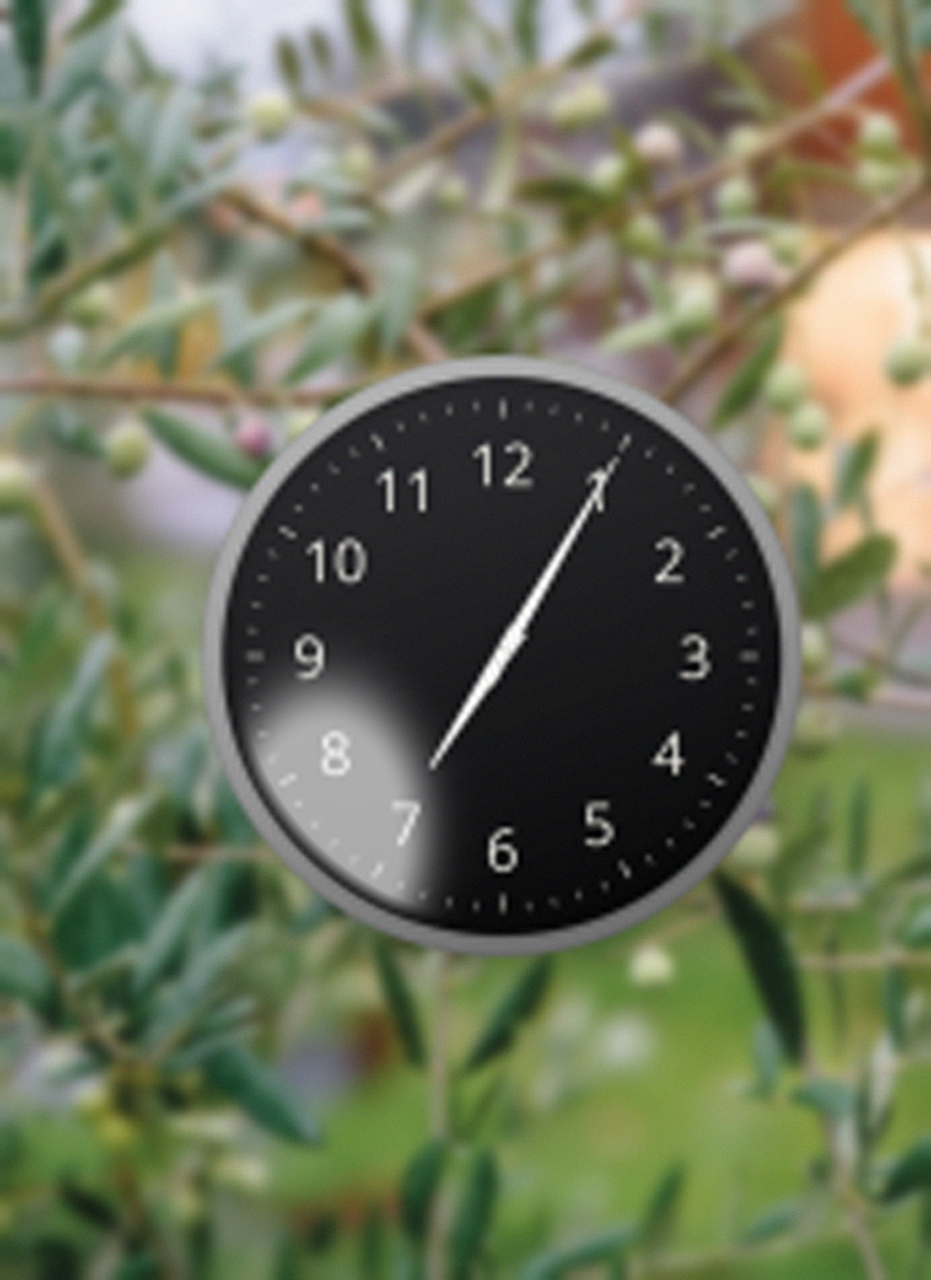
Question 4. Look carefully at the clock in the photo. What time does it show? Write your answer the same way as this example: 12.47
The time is 7.05
